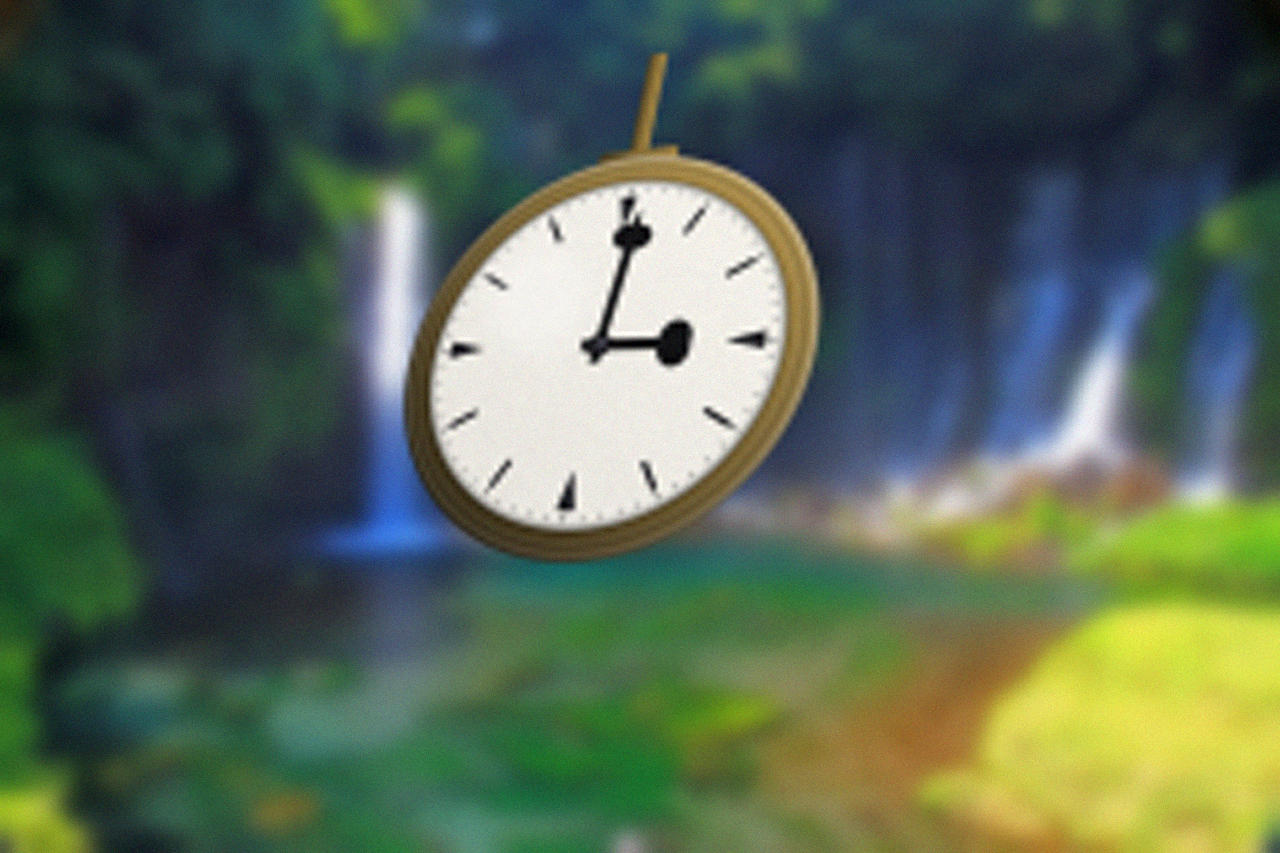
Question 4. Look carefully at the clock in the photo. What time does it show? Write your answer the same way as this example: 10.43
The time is 3.01
